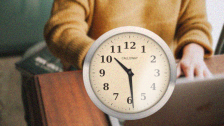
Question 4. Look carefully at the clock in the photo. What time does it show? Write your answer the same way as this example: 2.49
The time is 10.29
